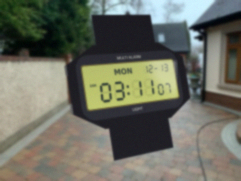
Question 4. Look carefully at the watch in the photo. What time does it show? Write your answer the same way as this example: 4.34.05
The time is 3.11.07
